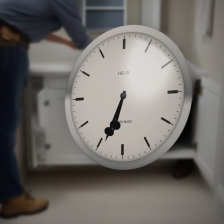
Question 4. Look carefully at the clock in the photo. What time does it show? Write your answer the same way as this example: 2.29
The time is 6.34
